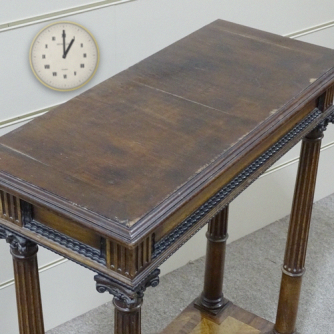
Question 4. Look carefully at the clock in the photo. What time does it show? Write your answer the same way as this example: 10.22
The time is 1.00
